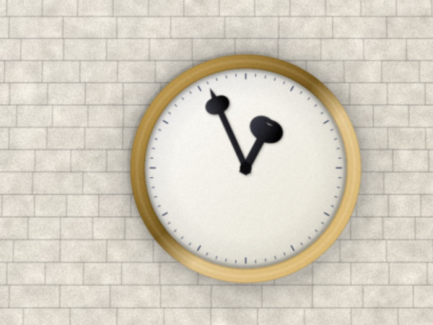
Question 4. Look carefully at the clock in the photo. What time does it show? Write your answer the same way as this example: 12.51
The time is 12.56
